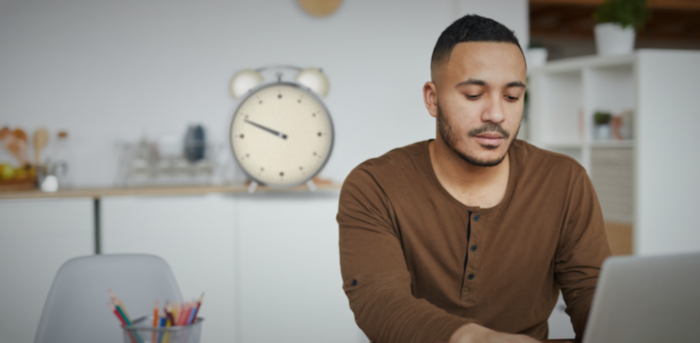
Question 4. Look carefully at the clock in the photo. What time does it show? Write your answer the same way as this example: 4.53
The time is 9.49
